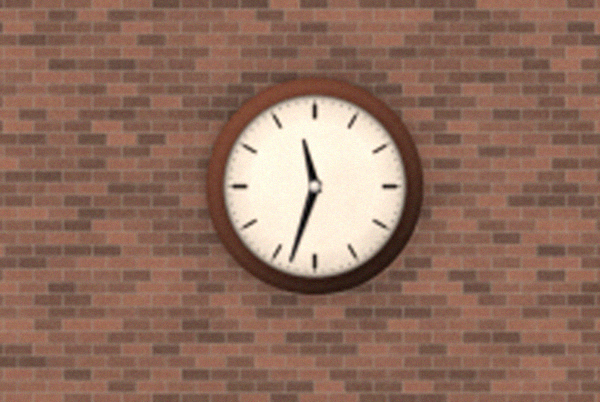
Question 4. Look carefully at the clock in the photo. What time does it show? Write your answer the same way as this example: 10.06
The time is 11.33
